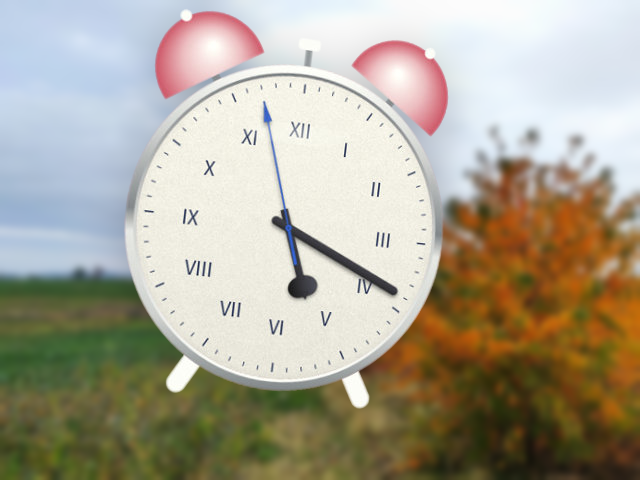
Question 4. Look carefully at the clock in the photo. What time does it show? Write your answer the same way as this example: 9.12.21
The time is 5.18.57
